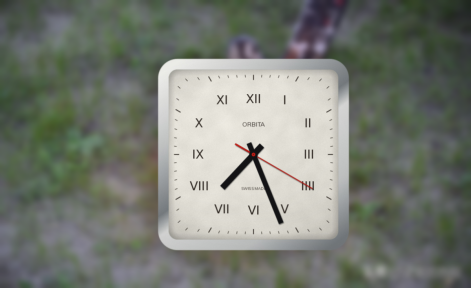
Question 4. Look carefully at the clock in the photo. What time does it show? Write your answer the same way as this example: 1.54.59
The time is 7.26.20
